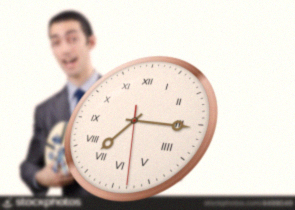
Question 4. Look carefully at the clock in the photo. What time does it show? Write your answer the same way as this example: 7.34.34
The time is 7.15.28
